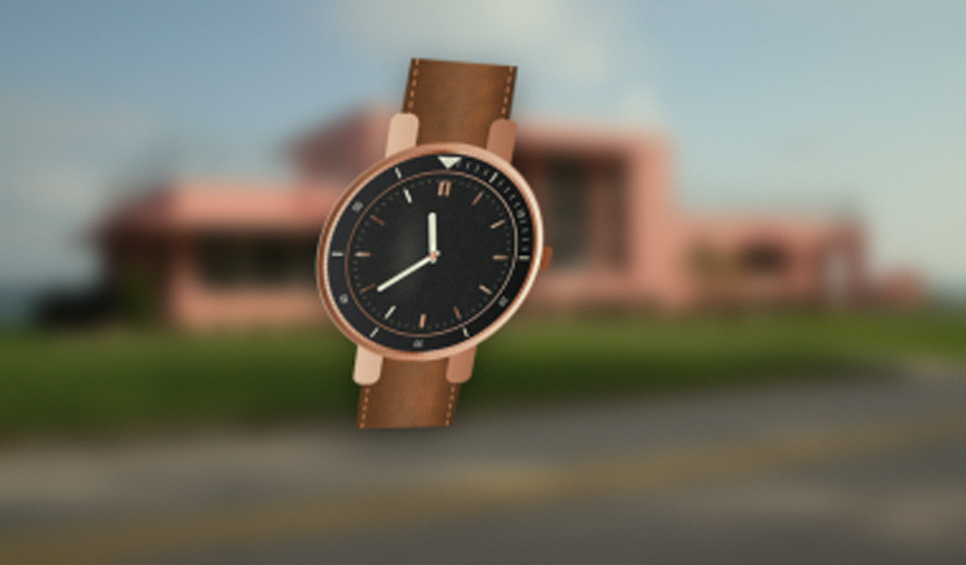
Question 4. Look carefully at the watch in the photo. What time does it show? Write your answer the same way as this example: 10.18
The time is 11.39
